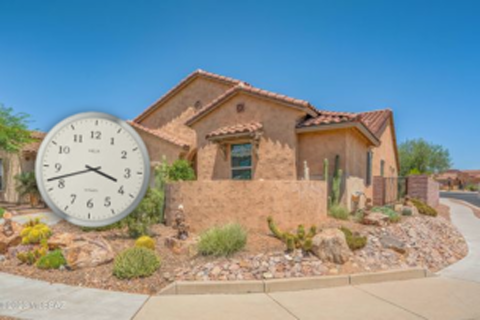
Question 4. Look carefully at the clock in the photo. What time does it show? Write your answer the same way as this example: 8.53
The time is 3.42
